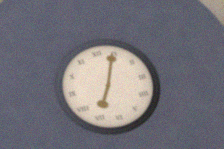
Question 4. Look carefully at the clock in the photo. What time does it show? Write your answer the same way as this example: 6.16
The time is 7.04
